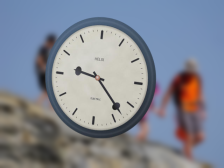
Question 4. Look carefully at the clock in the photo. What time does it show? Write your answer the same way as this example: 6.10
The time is 9.23
